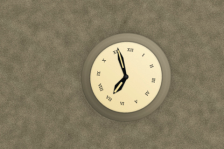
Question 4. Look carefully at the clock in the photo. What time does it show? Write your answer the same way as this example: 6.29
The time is 6.56
